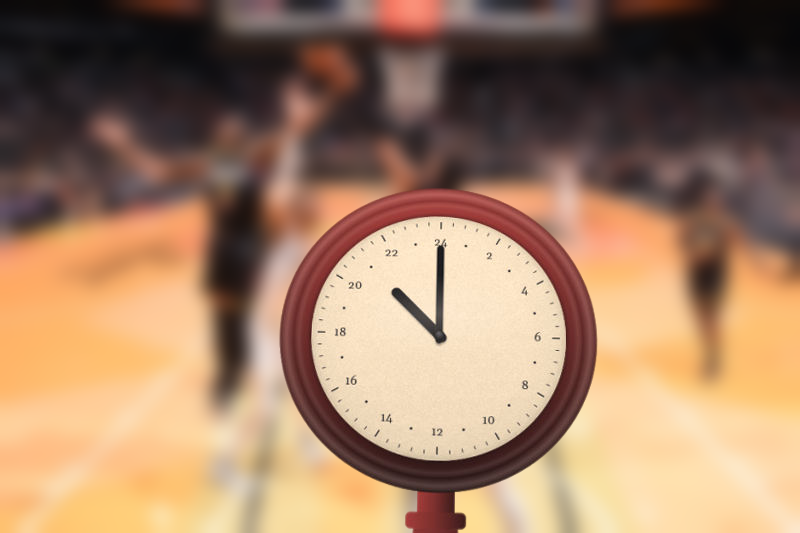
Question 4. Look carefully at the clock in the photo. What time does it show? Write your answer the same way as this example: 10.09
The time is 21.00
